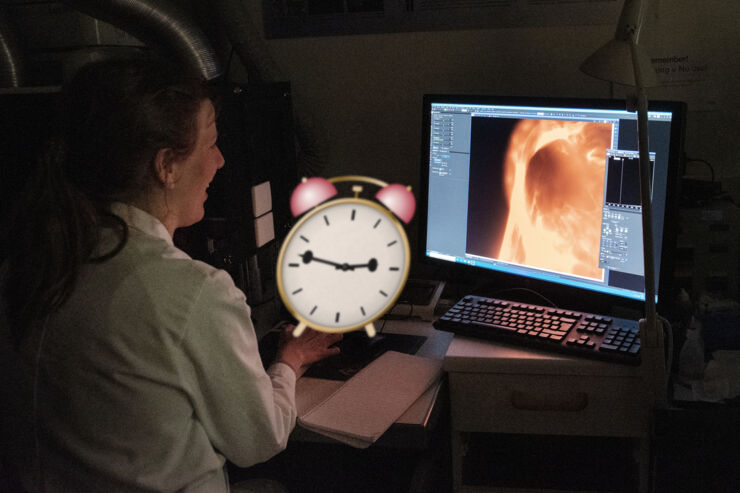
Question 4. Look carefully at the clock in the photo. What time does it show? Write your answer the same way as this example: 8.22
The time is 2.47
